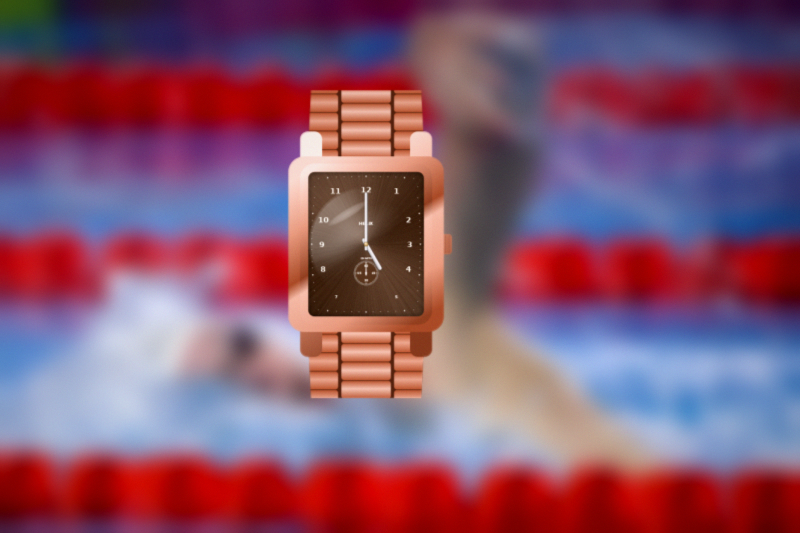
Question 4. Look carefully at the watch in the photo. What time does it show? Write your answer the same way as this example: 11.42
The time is 5.00
